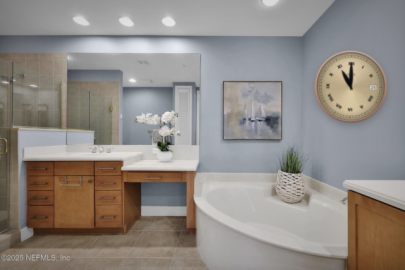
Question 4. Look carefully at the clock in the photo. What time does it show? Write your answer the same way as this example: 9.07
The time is 11.00
